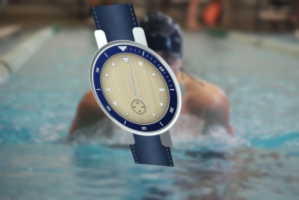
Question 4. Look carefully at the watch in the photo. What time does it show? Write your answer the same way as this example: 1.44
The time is 5.01
